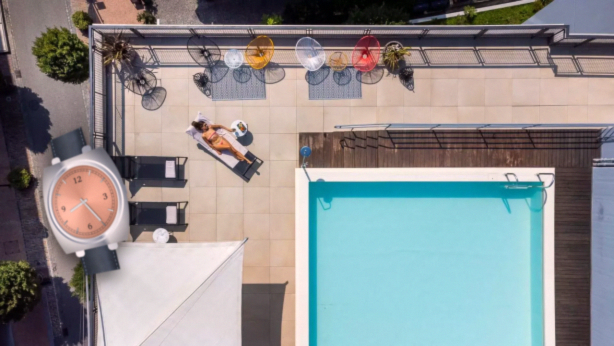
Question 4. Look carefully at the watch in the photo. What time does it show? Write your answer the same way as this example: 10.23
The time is 8.25
